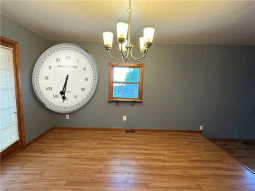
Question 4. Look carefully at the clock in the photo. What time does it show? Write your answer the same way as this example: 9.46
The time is 6.31
